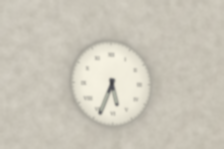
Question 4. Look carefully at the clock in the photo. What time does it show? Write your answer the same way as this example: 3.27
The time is 5.34
